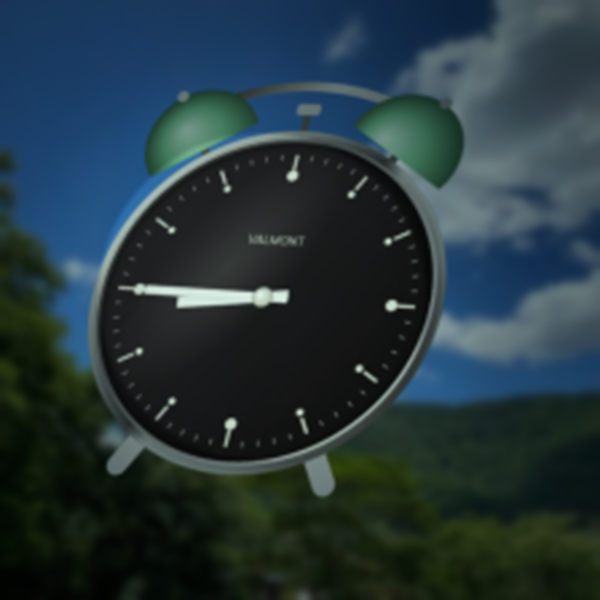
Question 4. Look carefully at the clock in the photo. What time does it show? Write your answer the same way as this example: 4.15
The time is 8.45
